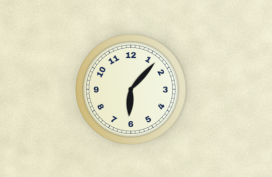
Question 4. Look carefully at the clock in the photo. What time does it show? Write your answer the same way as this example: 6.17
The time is 6.07
